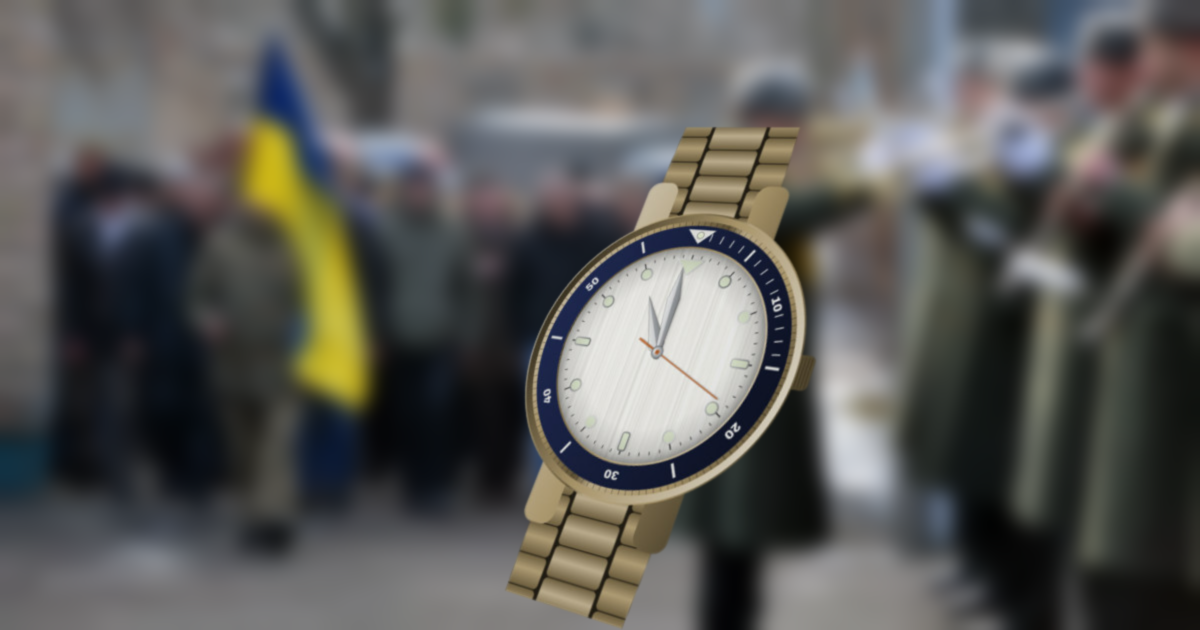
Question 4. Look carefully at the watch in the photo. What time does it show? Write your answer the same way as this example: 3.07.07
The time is 10.59.19
